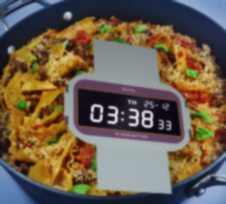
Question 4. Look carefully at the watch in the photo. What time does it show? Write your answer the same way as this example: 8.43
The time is 3.38
